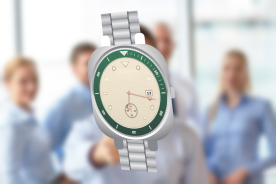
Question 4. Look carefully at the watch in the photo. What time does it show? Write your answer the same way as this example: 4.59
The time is 6.17
